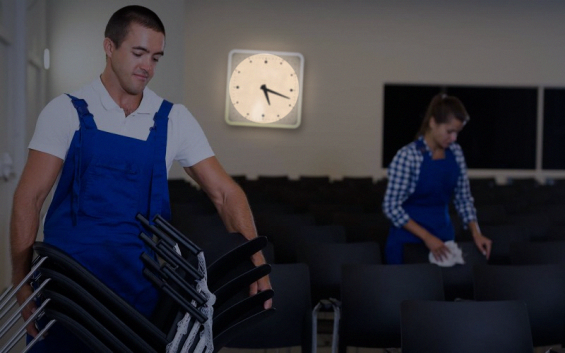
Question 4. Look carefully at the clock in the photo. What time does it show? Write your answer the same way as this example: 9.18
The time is 5.18
